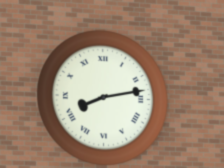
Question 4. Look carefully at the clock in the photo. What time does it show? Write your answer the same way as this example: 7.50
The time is 8.13
